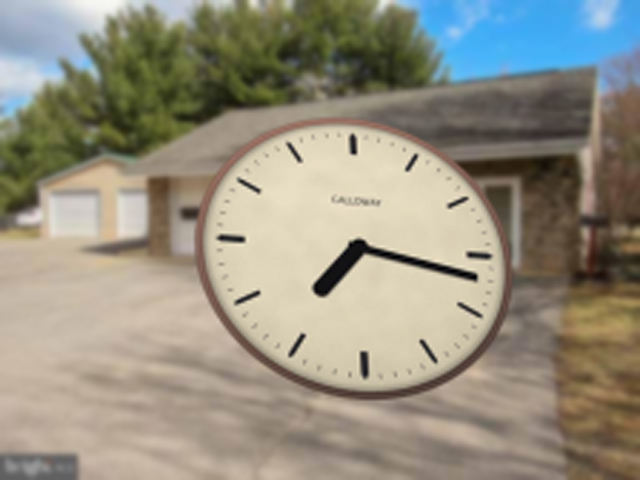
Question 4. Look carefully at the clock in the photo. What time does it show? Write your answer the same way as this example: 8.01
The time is 7.17
